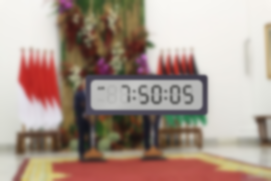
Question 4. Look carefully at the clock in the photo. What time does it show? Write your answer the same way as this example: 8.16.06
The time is 7.50.05
